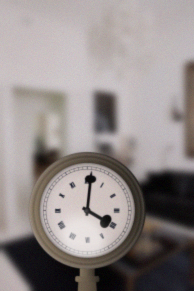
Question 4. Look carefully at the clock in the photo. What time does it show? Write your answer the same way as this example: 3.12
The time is 4.01
